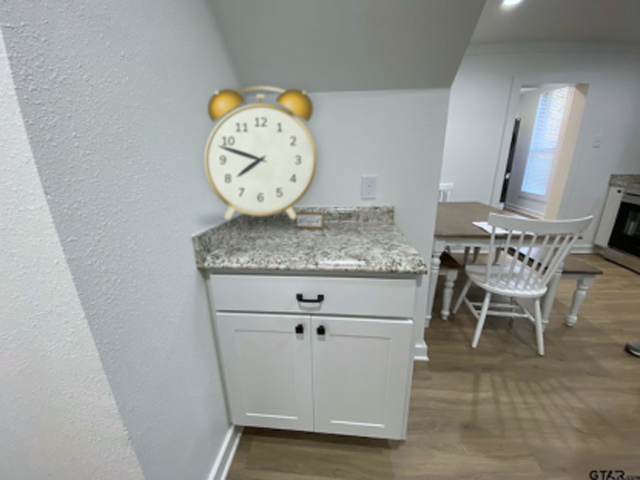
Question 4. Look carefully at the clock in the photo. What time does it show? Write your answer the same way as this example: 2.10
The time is 7.48
